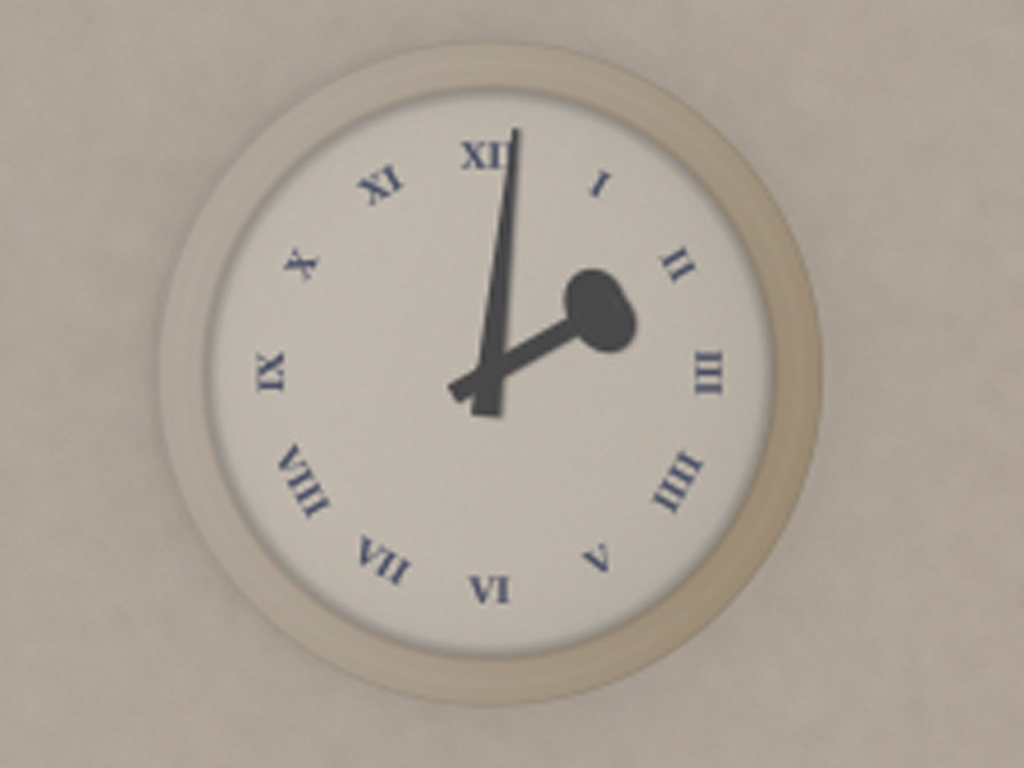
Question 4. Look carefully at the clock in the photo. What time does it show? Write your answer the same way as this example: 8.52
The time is 2.01
